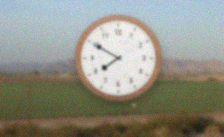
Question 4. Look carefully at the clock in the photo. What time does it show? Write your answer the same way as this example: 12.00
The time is 7.50
